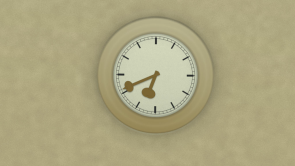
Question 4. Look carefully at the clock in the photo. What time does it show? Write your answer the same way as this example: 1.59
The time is 6.41
